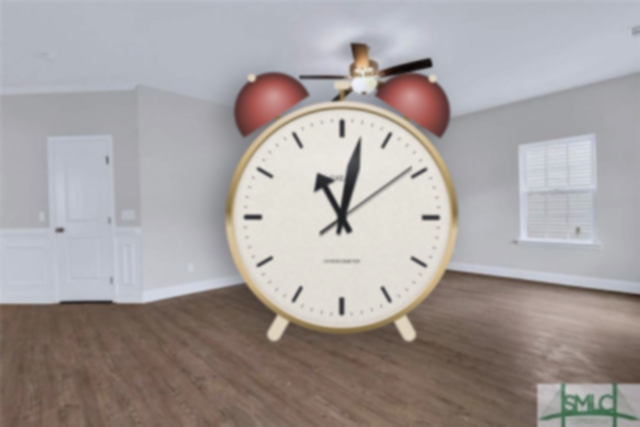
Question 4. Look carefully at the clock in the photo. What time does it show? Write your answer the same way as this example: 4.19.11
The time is 11.02.09
